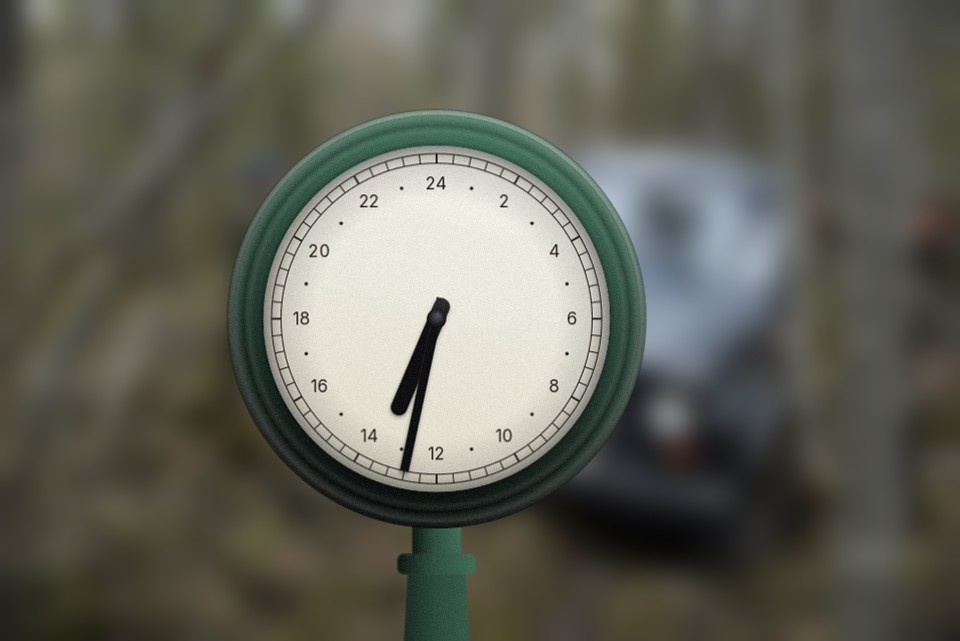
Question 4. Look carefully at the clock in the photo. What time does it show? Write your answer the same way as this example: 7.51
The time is 13.32
